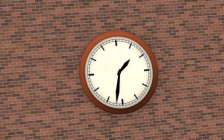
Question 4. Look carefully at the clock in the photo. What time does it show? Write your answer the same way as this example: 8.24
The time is 1.32
